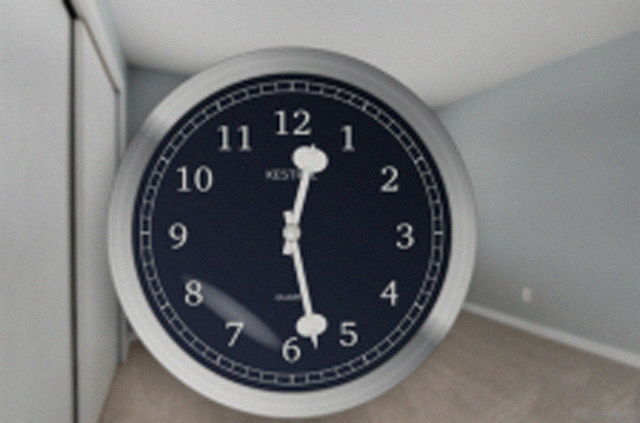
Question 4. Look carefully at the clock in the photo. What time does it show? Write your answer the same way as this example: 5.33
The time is 12.28
